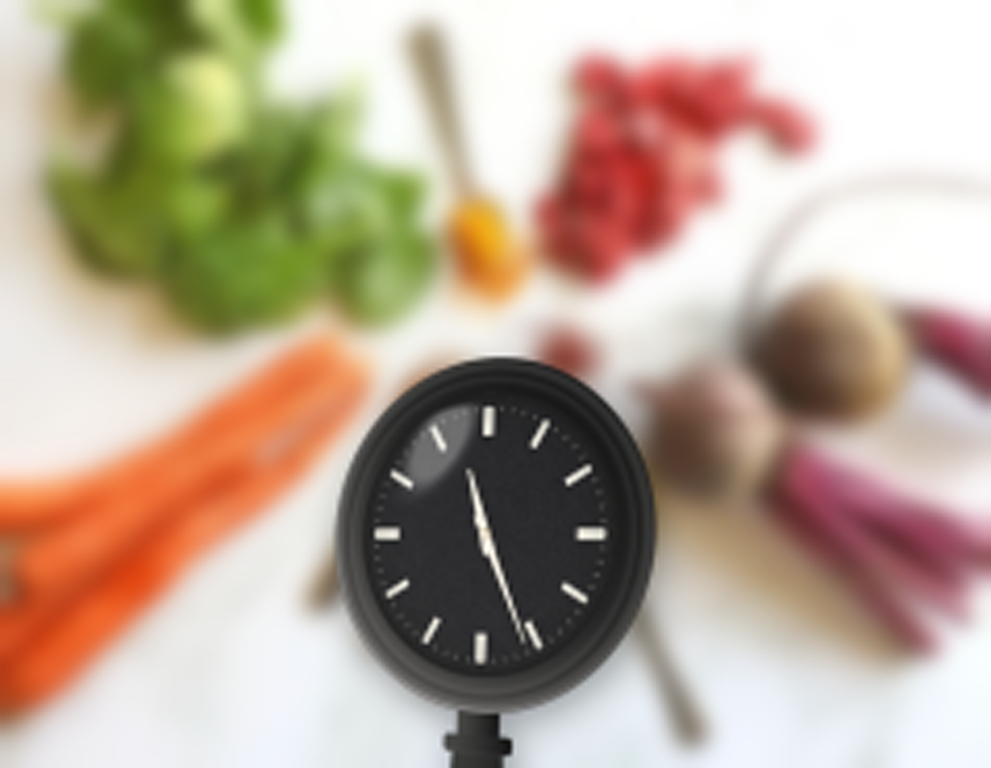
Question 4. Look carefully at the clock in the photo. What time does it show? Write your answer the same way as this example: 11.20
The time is 11.26
